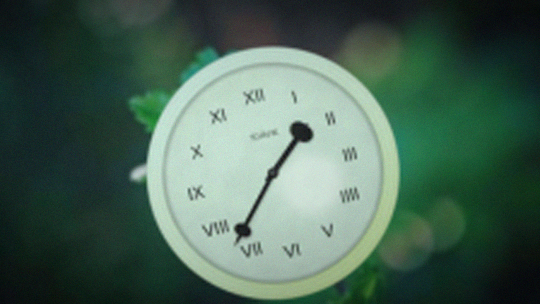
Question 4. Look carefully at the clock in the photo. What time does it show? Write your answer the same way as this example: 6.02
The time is 1.37
